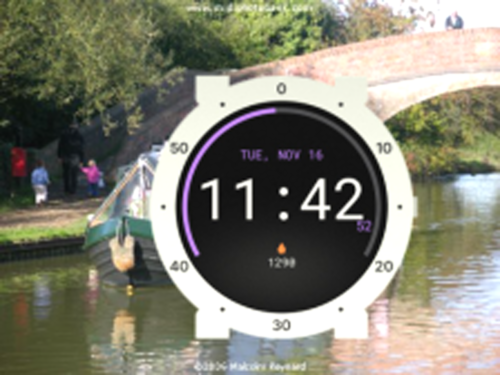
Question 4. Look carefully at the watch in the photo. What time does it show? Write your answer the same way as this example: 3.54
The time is 11.42
